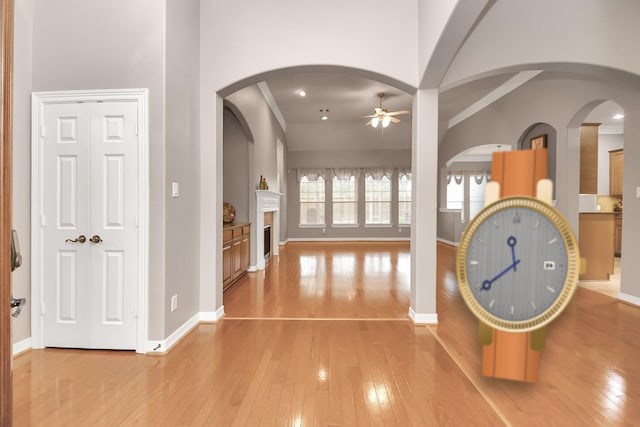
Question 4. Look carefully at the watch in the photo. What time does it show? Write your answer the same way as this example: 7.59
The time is 11.39
